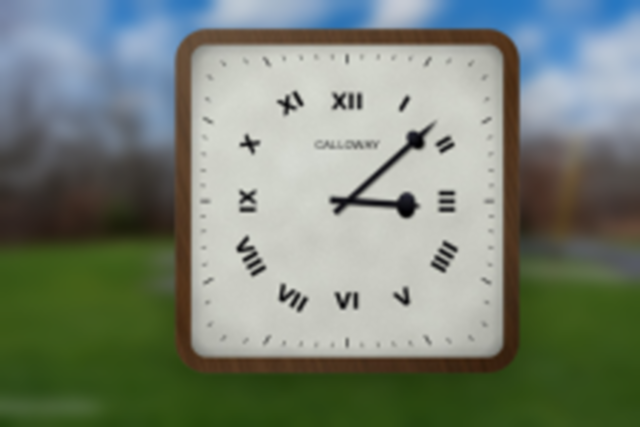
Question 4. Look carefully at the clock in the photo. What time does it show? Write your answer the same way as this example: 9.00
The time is 3.08
